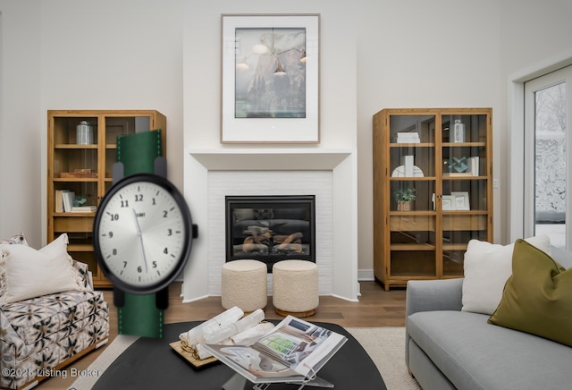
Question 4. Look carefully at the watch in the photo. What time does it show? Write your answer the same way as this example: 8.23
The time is 11.28
